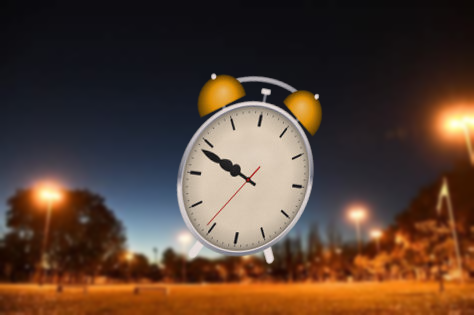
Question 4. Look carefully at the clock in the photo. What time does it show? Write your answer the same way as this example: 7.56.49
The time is 9.48.36
